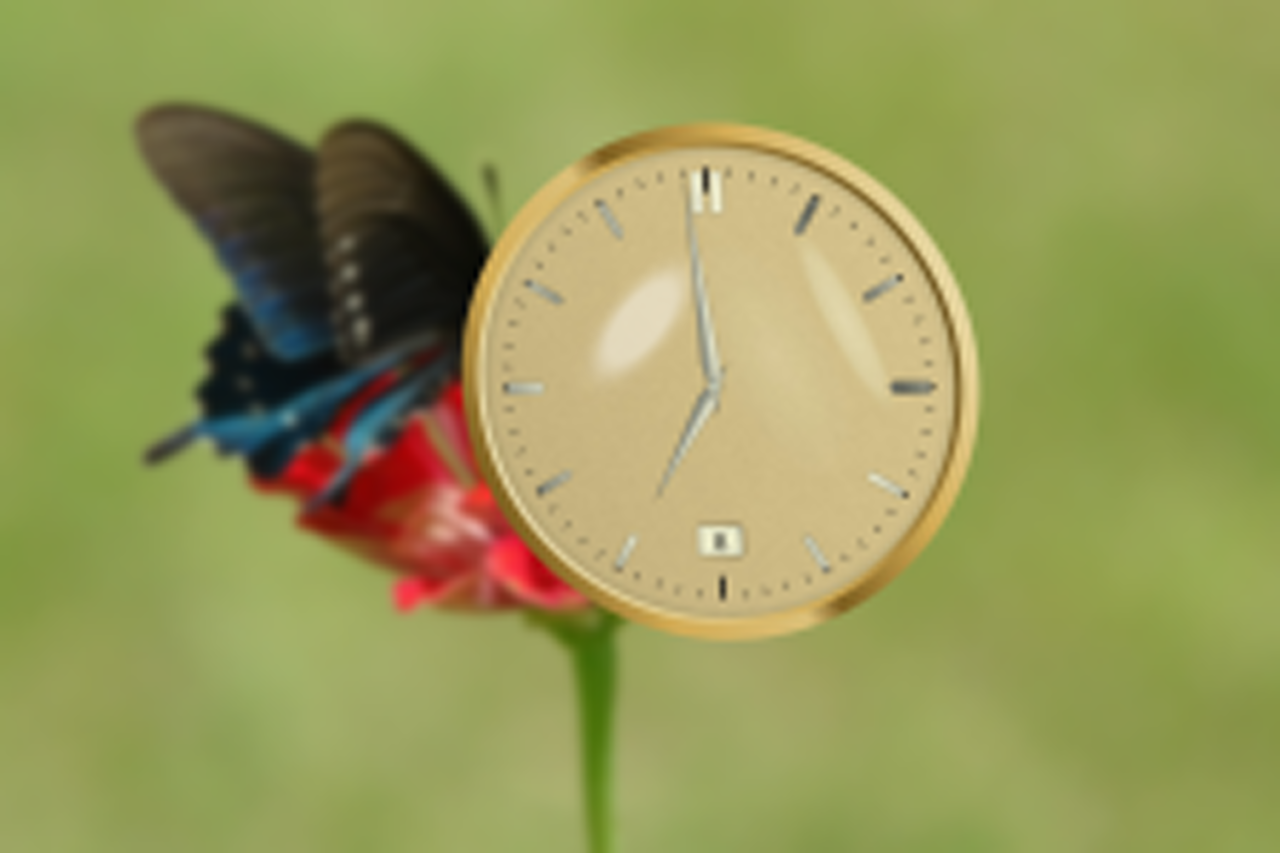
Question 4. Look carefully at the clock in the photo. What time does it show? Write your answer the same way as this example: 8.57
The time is 6.59
